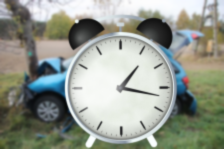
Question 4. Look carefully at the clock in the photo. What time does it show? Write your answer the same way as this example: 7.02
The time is 1.17
